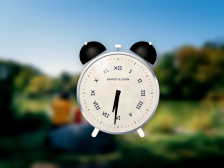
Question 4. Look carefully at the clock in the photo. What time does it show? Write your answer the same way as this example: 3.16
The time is 6.31
